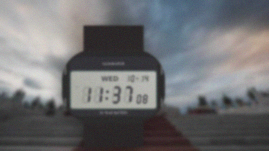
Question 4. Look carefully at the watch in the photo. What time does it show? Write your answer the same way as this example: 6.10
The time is 11.37
